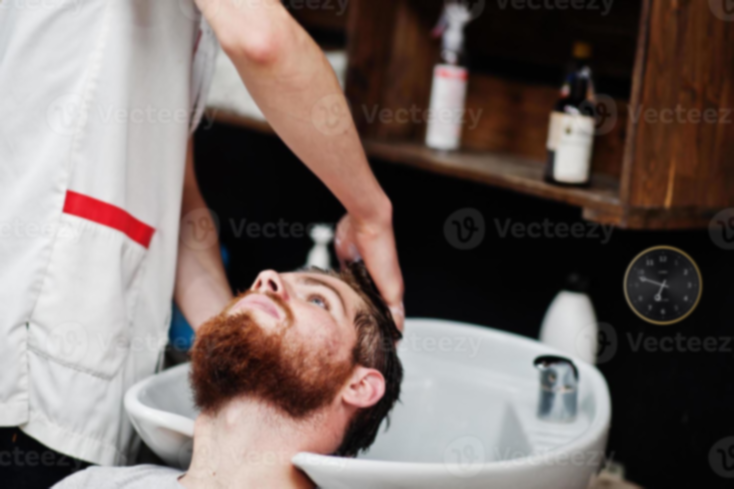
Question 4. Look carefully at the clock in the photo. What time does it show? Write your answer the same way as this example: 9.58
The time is 6.48
